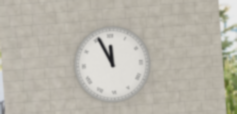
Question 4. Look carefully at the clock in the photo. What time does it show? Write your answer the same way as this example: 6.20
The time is 11.56
